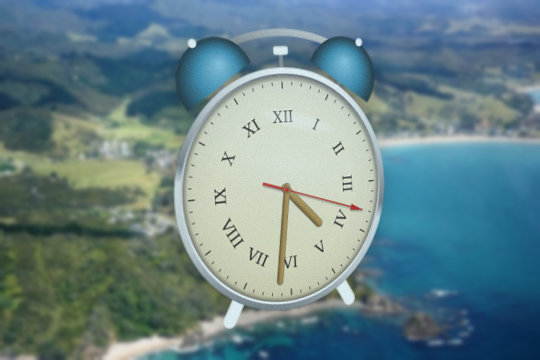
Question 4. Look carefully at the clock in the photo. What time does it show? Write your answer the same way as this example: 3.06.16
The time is 4.31.18
